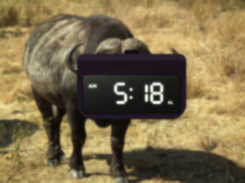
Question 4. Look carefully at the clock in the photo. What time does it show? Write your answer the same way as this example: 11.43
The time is 5.18
